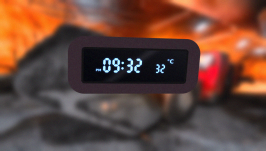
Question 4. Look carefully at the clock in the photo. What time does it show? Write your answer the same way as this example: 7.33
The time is 9.32
